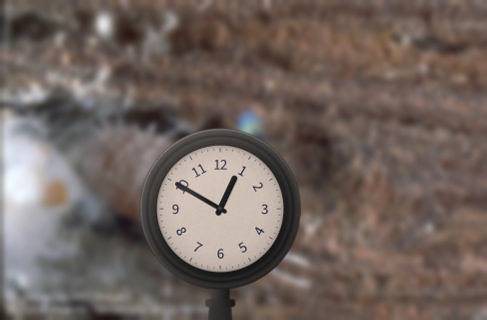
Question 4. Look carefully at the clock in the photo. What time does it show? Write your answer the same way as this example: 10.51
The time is 12.50
